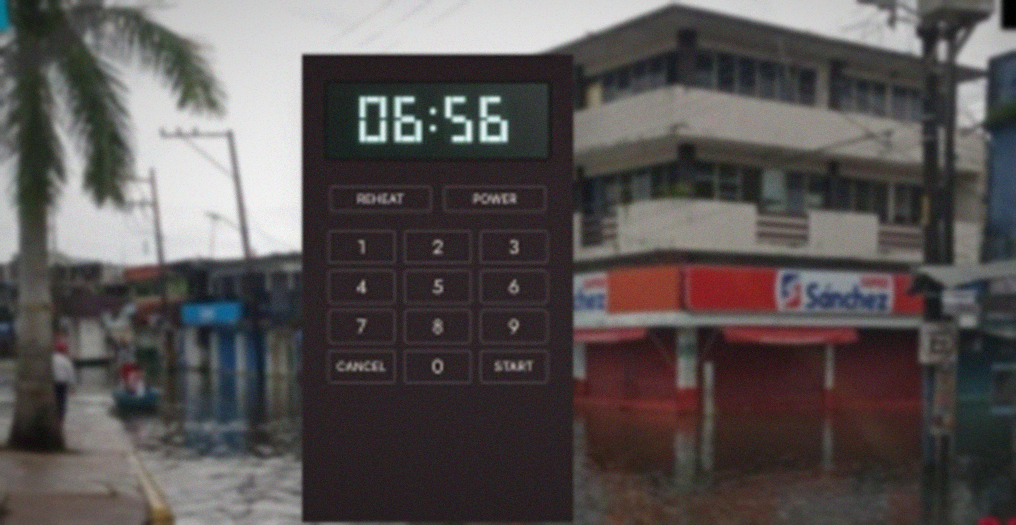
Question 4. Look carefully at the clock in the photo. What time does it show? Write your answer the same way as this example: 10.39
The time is 6.56
